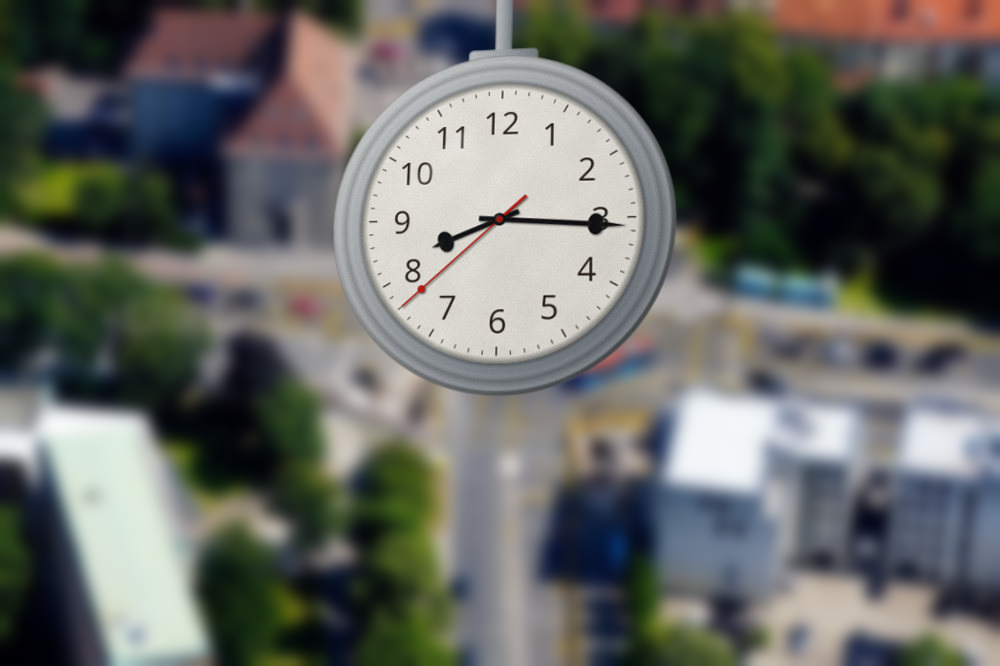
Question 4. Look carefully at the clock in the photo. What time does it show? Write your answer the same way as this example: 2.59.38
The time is 8.15.38
